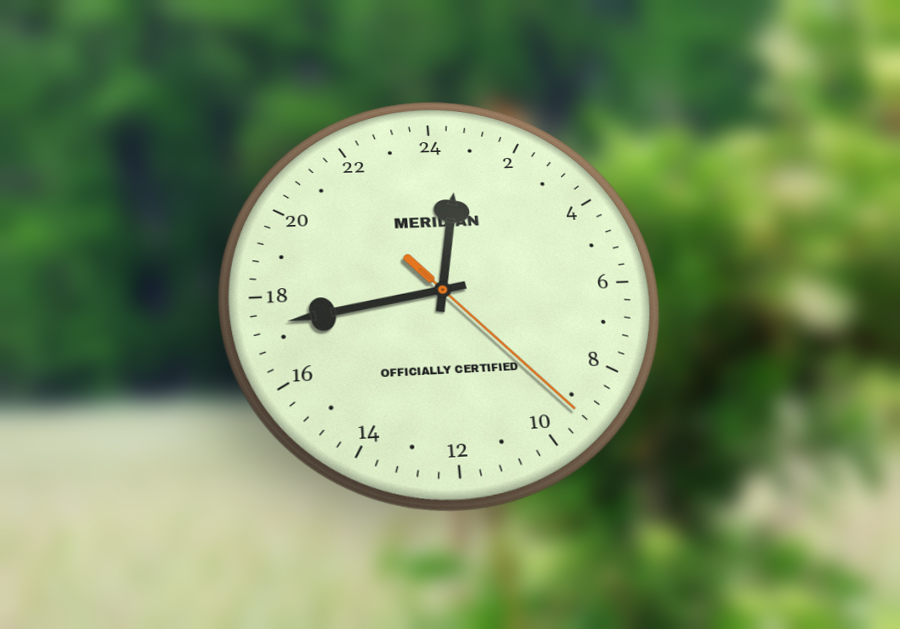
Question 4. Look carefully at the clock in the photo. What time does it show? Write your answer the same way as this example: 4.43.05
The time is 0.43.23
